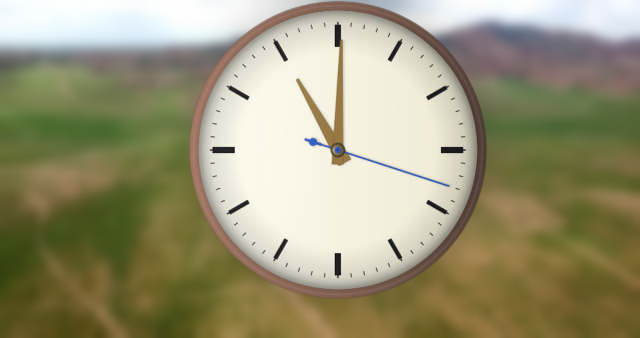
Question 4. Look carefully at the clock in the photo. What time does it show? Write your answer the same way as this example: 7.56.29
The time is 11.00.18
